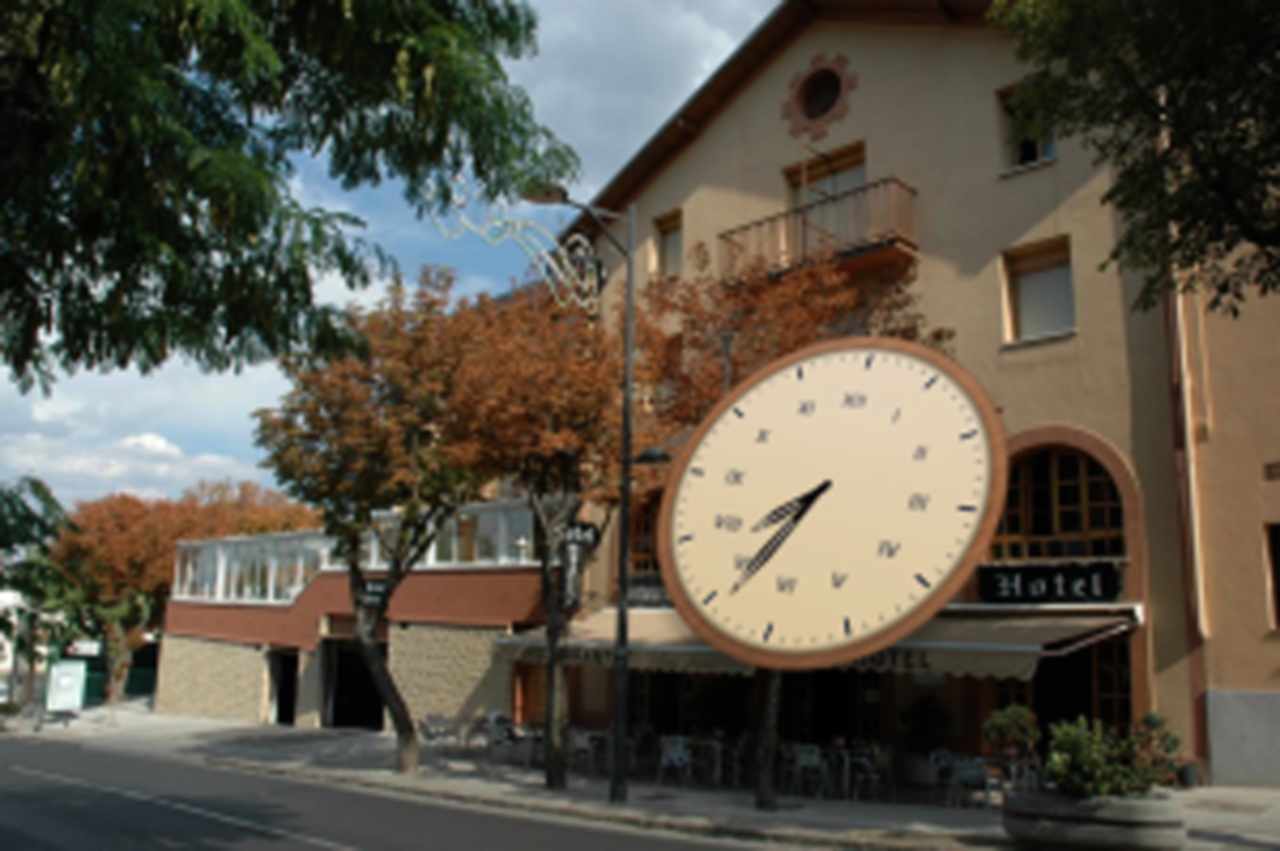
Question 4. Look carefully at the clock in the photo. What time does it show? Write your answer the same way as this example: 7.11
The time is 7.34
